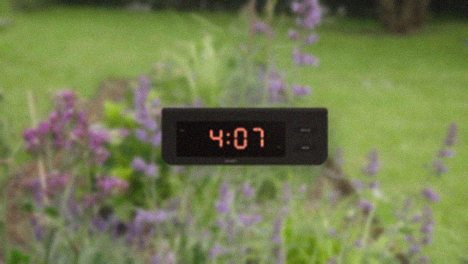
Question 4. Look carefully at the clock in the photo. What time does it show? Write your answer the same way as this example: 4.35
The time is 4.07
